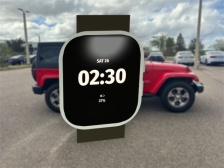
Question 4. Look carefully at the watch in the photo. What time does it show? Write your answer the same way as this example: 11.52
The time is 2.30
